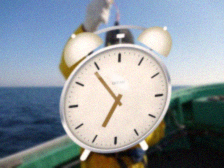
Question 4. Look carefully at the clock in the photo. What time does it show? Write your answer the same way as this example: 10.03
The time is 6.54
